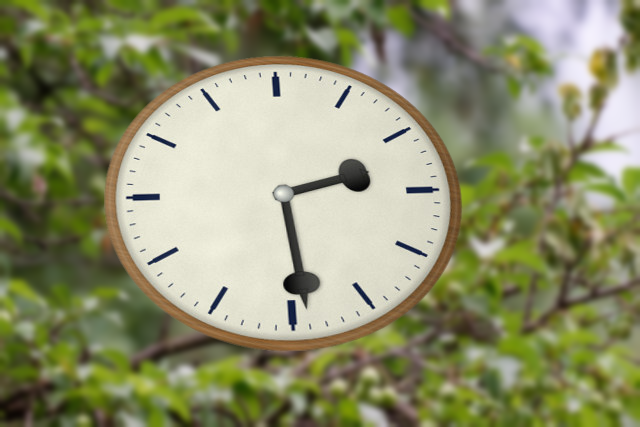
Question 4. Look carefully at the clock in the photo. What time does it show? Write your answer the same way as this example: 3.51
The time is 2.29
